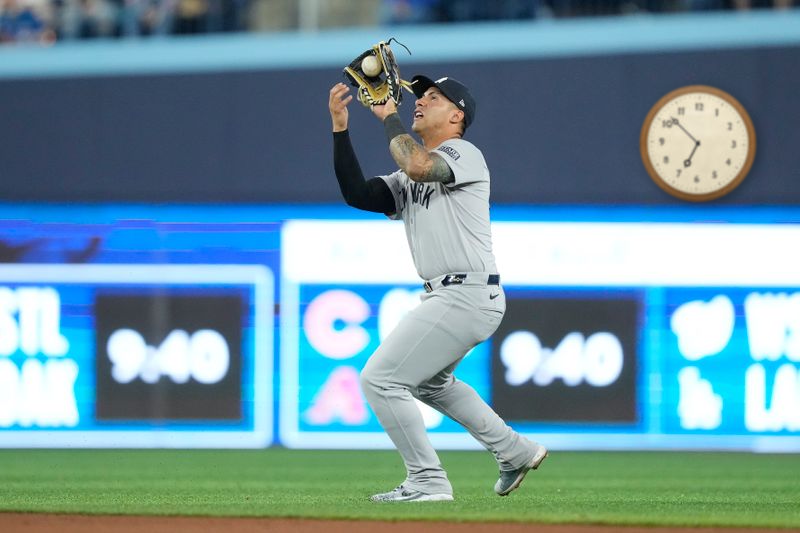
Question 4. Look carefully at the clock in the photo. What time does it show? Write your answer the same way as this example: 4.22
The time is 6.52
